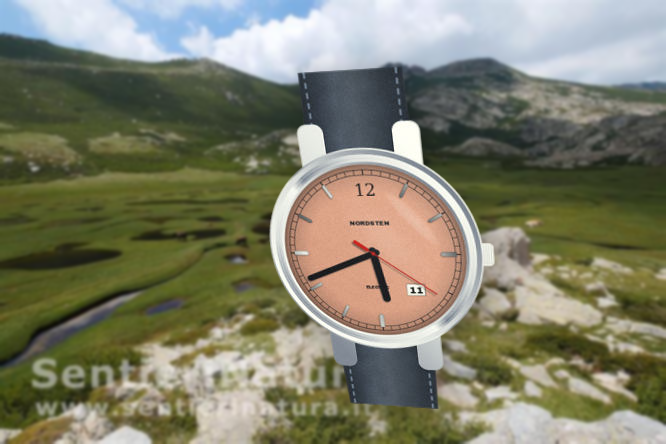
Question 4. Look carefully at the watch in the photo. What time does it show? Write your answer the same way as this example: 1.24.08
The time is 5.41.21
